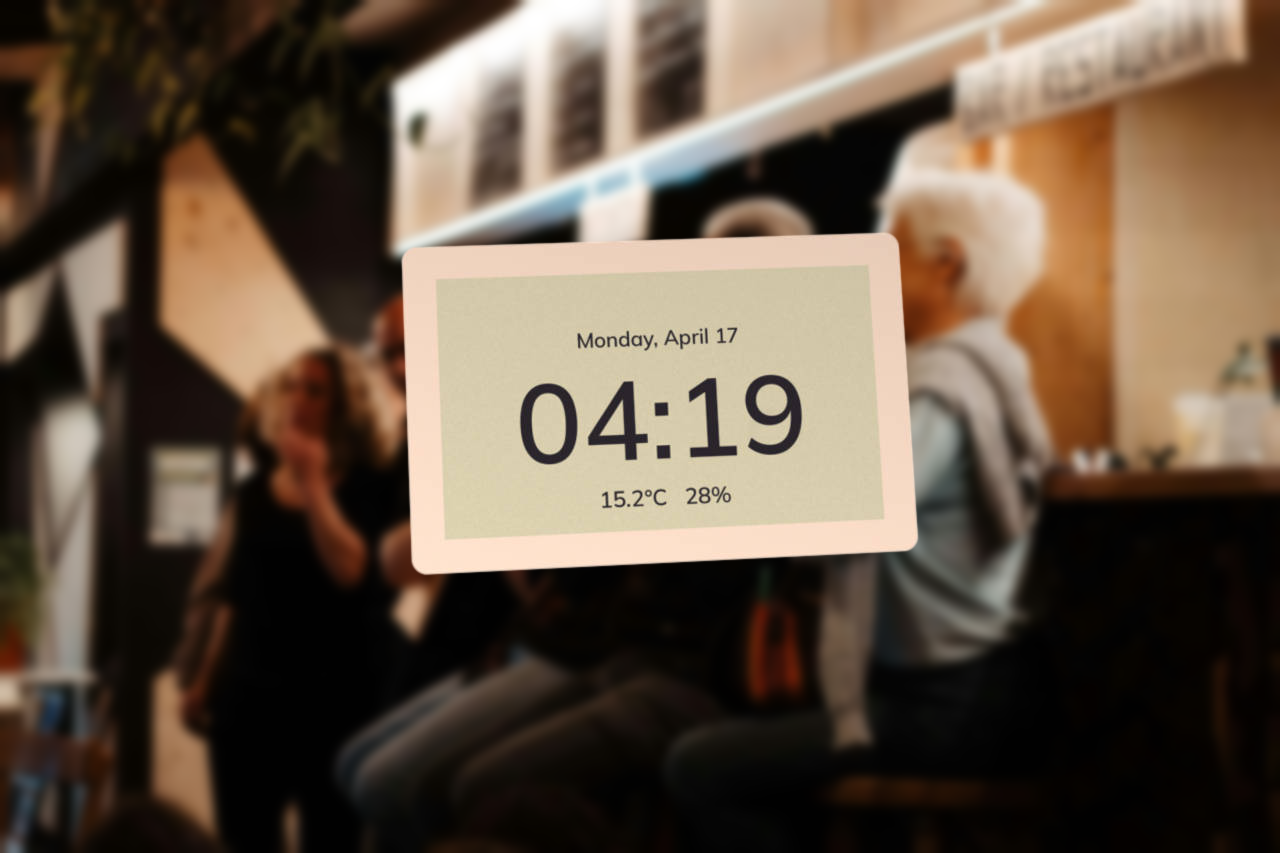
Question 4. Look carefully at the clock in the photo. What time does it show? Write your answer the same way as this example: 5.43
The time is 4.19
